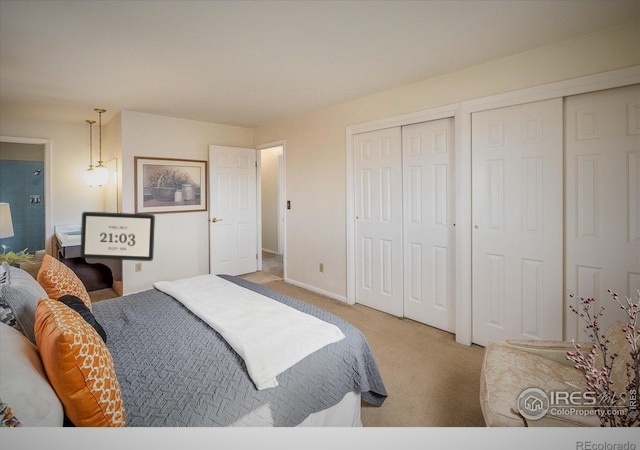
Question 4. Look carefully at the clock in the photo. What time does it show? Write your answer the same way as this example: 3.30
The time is 21.03
